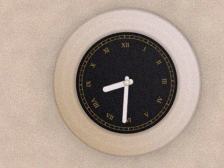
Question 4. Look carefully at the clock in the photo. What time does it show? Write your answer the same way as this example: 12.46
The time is 8.31
